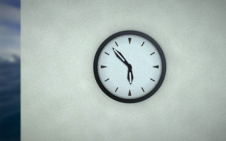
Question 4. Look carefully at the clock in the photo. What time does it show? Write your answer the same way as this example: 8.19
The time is 5.53
